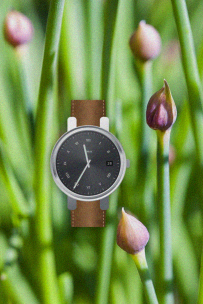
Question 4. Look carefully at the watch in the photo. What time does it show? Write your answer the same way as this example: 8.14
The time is 11.35
